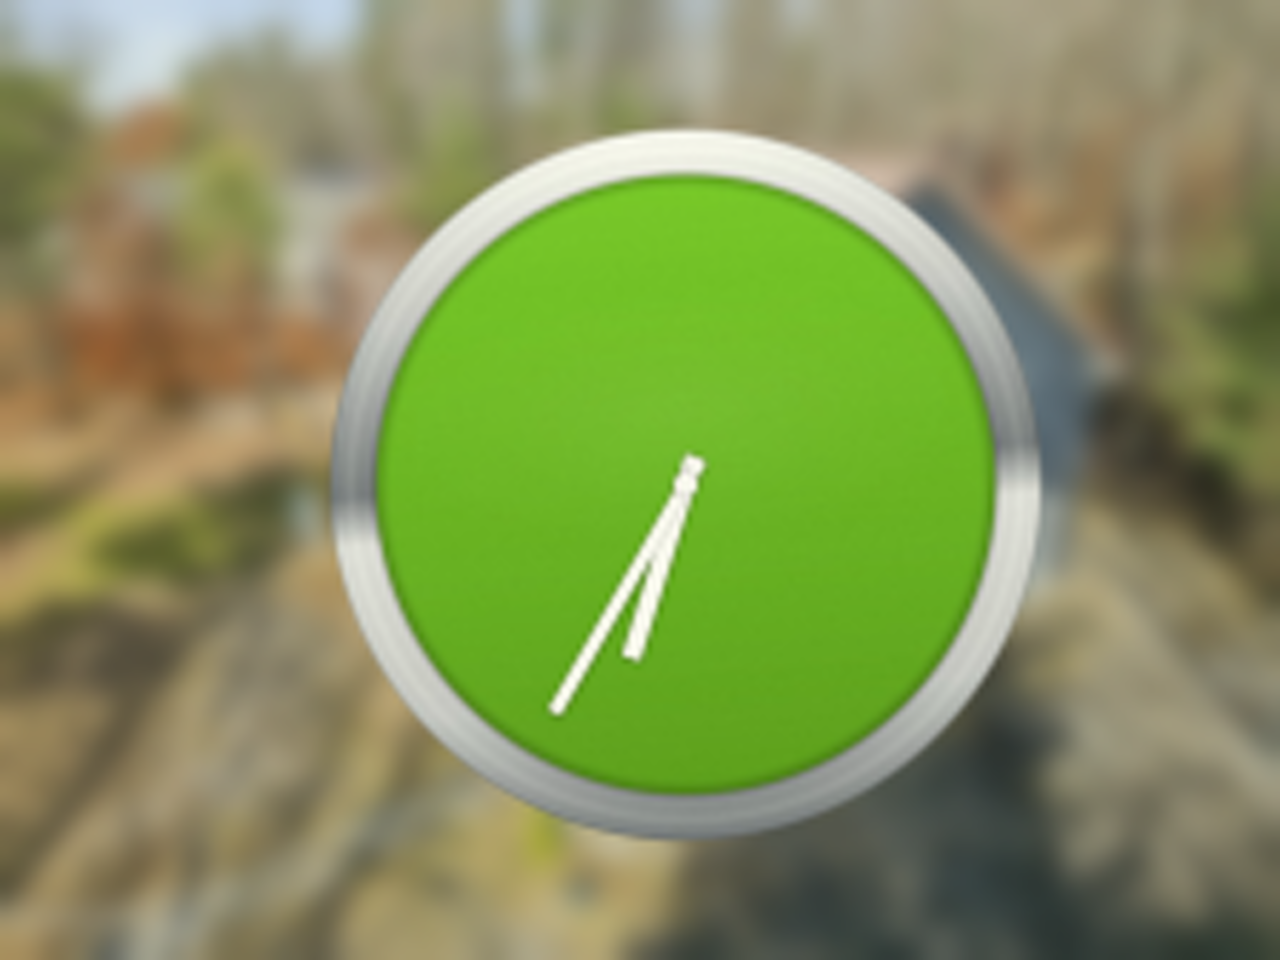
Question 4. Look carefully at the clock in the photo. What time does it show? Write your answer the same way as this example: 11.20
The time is 6.35
